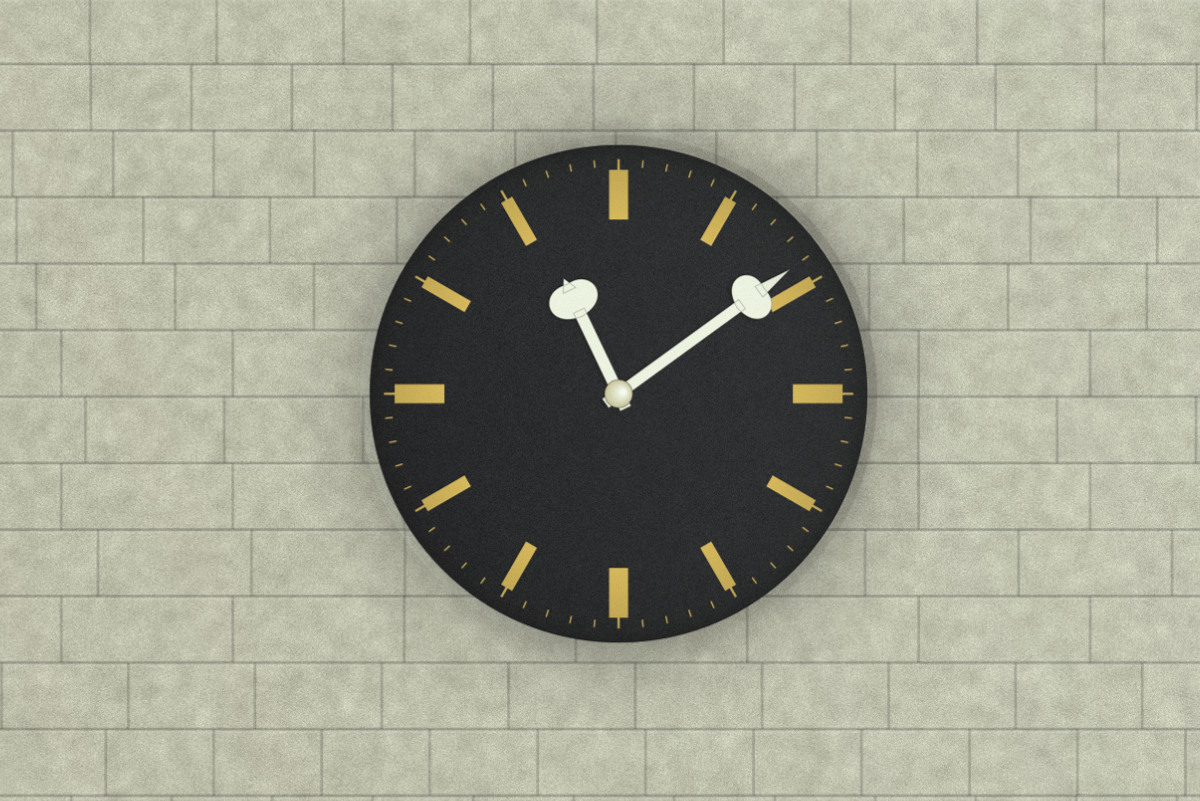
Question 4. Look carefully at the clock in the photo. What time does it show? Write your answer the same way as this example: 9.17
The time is 11.09
